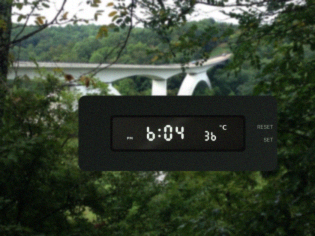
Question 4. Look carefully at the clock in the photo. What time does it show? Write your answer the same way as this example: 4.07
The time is 6.04
